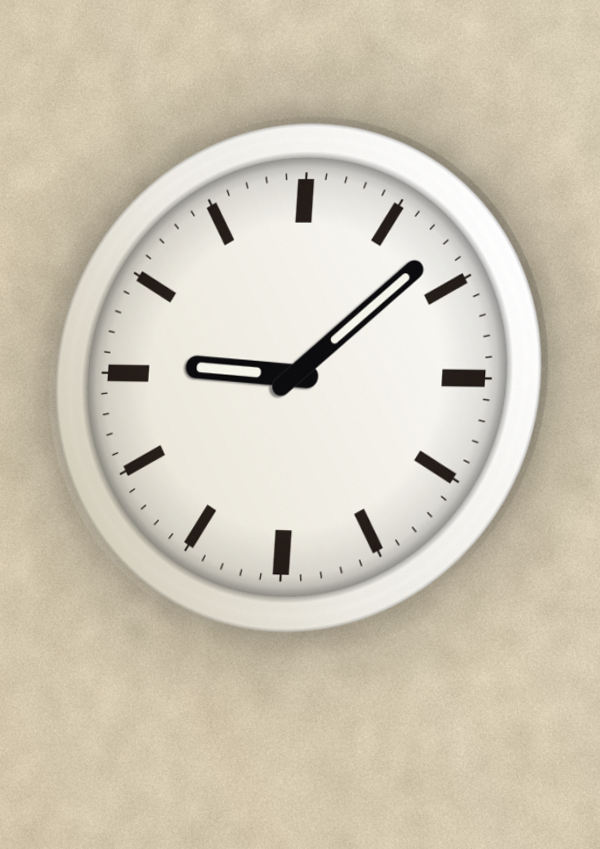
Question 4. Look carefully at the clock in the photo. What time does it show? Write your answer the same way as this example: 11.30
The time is 9.08
